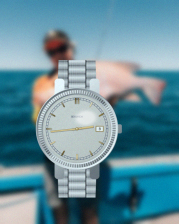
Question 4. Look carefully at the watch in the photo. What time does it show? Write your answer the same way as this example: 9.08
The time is 2.44
